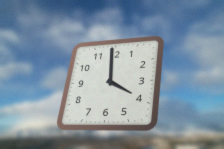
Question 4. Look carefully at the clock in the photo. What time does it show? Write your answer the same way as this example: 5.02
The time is 3.59
